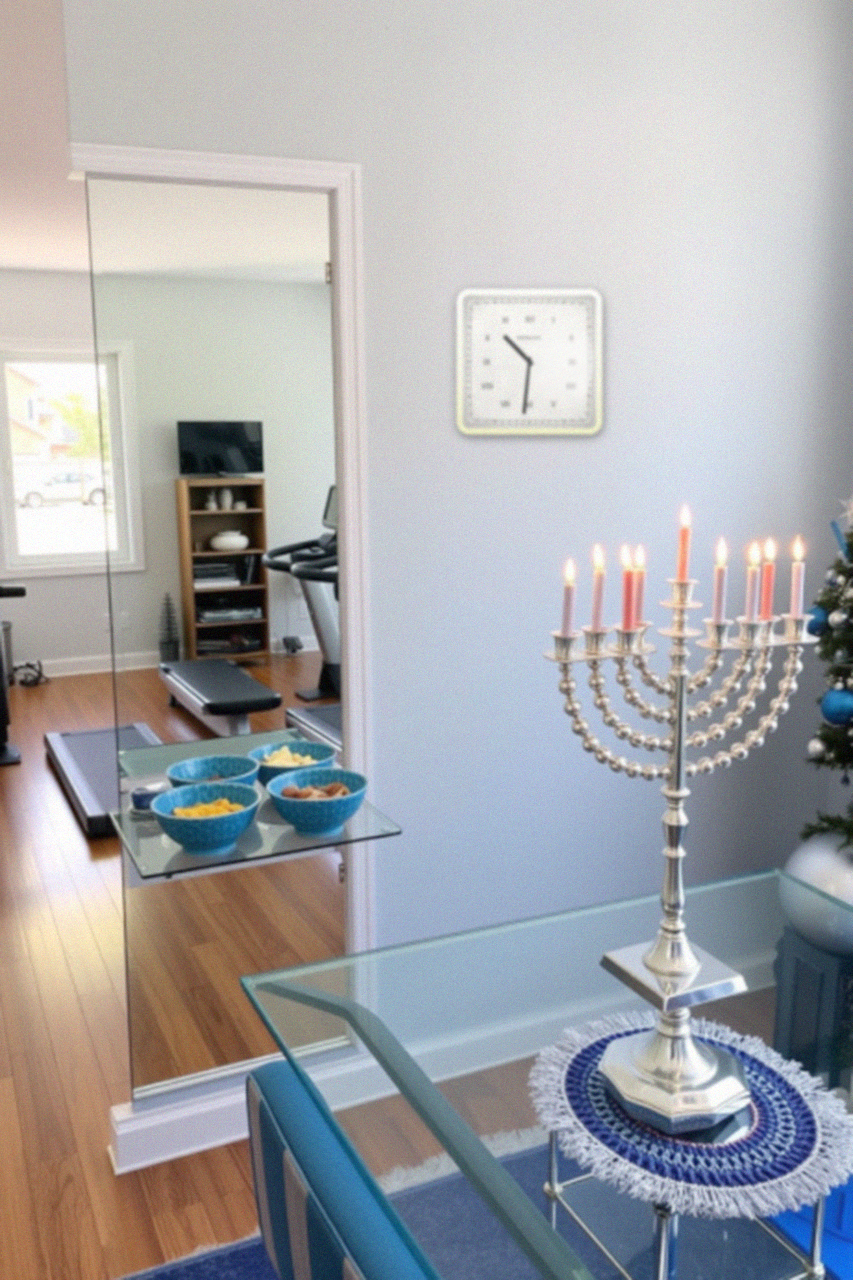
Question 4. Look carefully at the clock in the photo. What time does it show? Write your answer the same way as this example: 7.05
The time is 10.31
